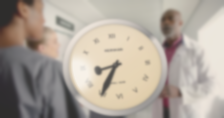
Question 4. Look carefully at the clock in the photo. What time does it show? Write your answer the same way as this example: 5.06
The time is 8.35
